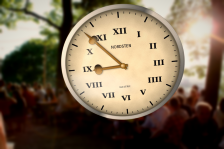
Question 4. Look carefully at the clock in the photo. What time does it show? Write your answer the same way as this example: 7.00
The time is 8.53
